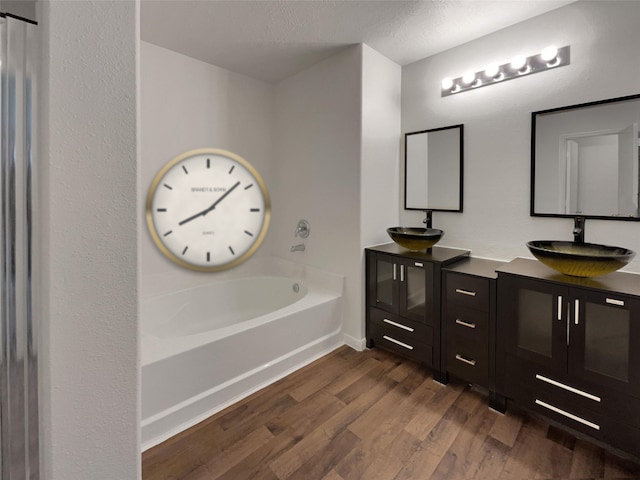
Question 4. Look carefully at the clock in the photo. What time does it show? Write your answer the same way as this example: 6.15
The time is 8.08
